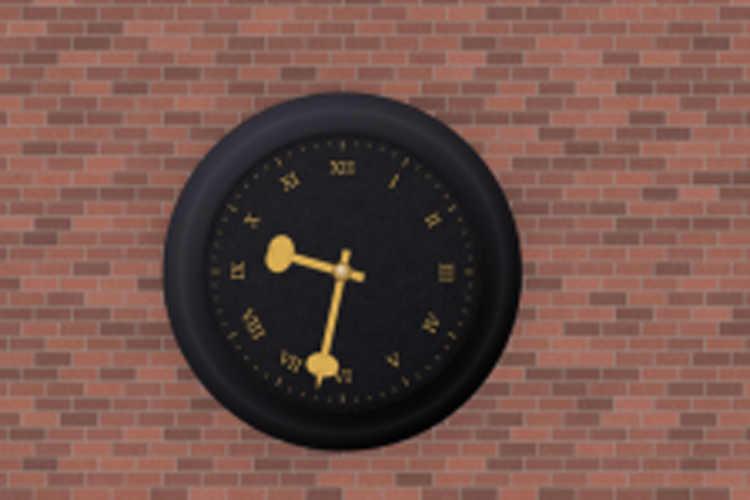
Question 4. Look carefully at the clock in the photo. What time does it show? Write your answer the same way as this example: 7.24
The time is 9.32
